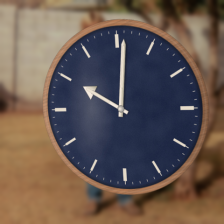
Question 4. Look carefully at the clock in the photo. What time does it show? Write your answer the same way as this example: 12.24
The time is 10.01
